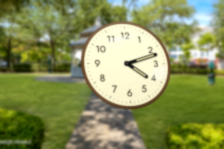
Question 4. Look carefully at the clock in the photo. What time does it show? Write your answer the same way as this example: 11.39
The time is 4.12
